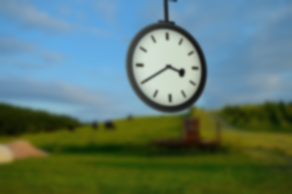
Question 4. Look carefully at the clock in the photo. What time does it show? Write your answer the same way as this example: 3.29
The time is 3.40
